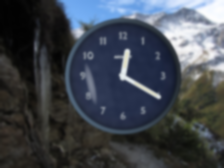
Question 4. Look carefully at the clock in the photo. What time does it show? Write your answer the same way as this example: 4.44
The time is 12.20
